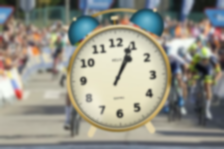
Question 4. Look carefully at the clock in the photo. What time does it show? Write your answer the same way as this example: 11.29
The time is 1.04
